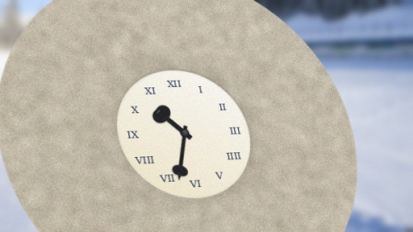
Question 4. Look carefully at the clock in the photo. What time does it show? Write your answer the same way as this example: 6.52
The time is 10.33
